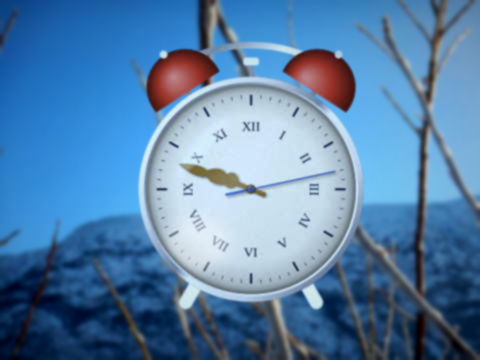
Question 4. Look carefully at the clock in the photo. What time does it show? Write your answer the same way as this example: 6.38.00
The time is 9.48.13
